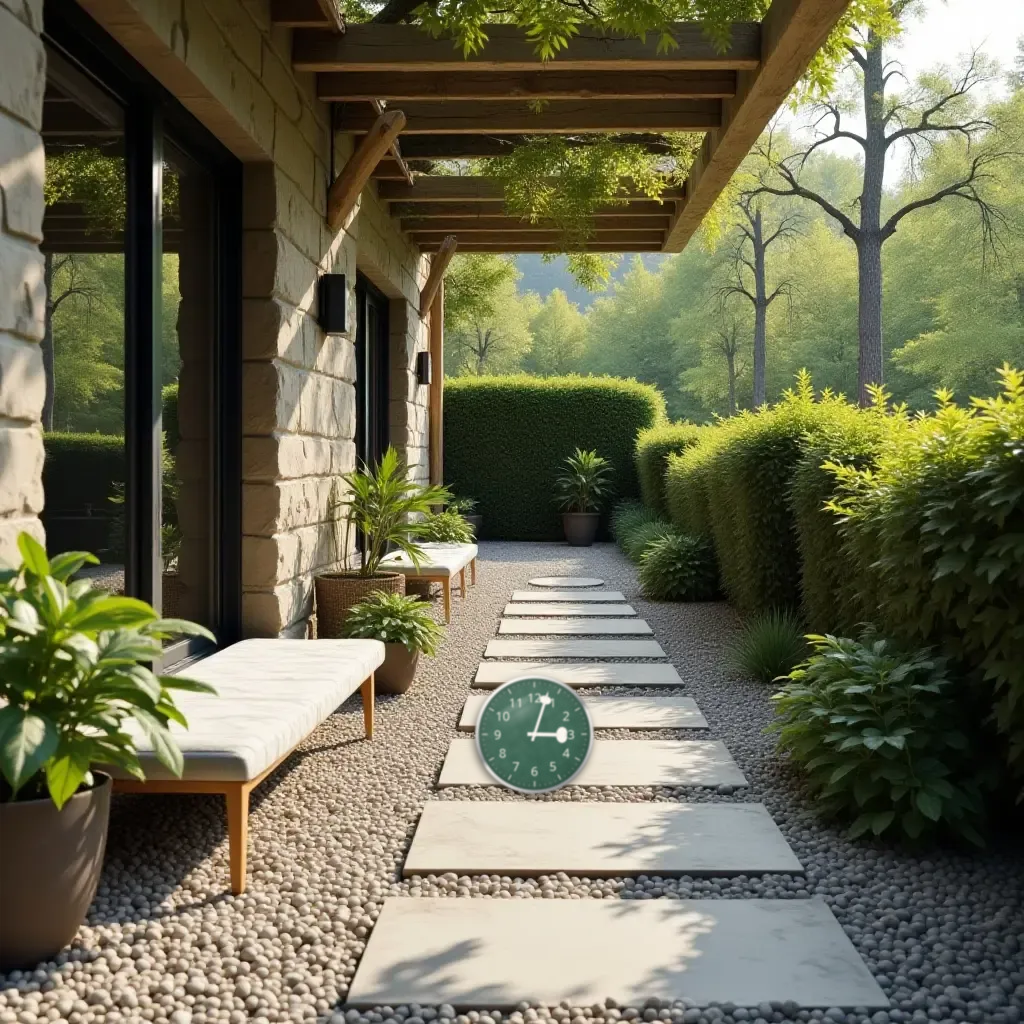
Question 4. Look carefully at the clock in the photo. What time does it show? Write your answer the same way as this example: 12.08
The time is 3.03
